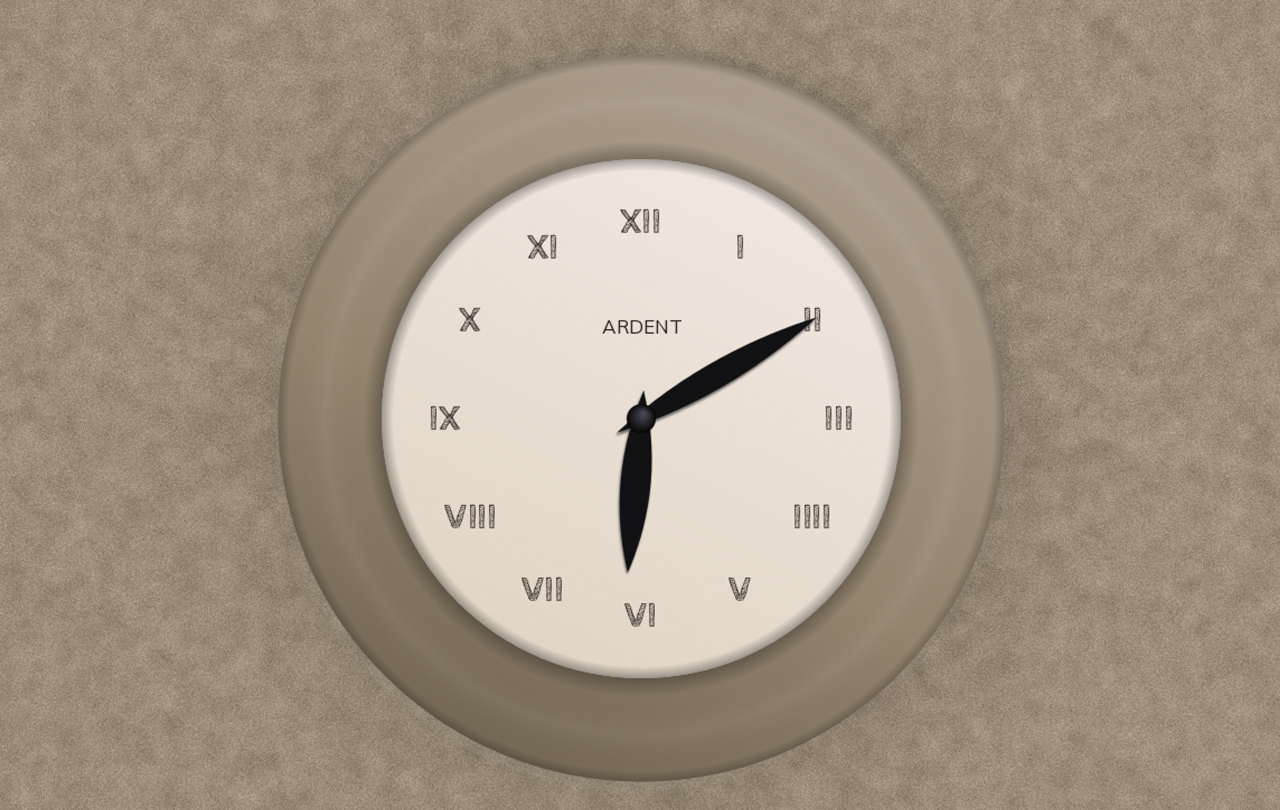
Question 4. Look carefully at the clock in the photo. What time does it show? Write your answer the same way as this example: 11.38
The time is 6.10
